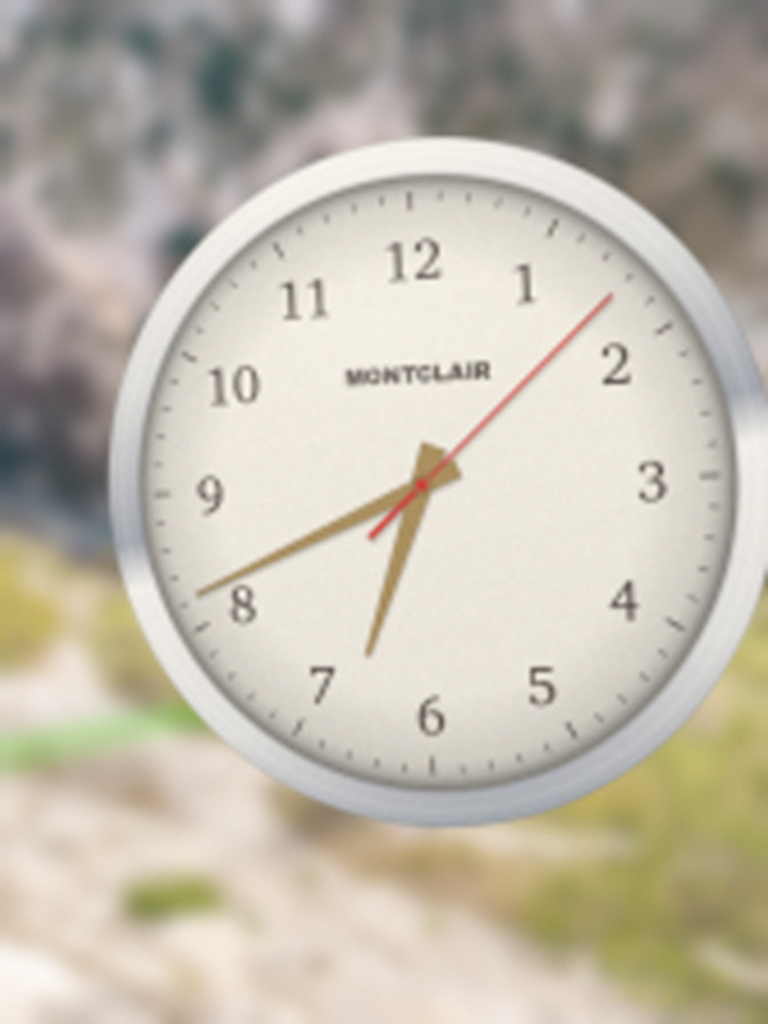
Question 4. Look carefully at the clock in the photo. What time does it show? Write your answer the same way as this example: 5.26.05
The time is 6.41.08
